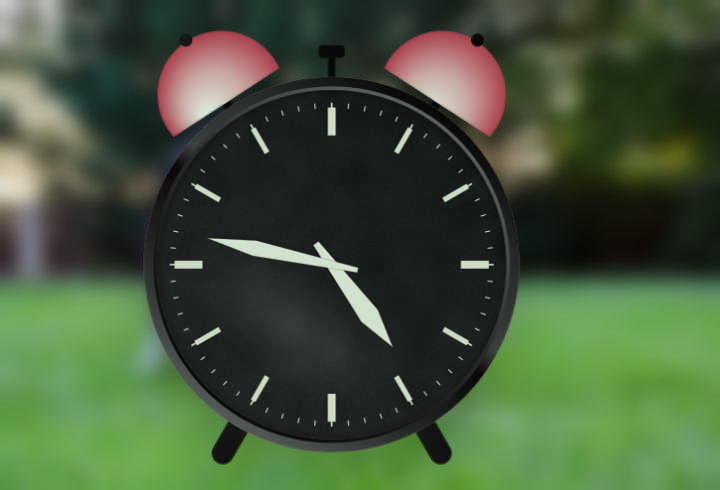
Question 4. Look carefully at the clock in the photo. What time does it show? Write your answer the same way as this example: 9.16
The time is 4.47
